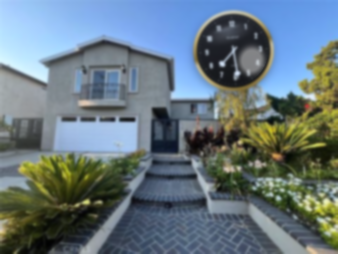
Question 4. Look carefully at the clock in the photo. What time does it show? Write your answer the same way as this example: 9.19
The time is 7.29
